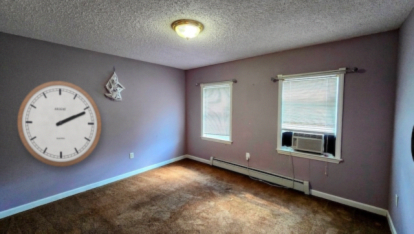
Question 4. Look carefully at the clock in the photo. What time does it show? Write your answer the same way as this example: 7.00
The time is 2.11
